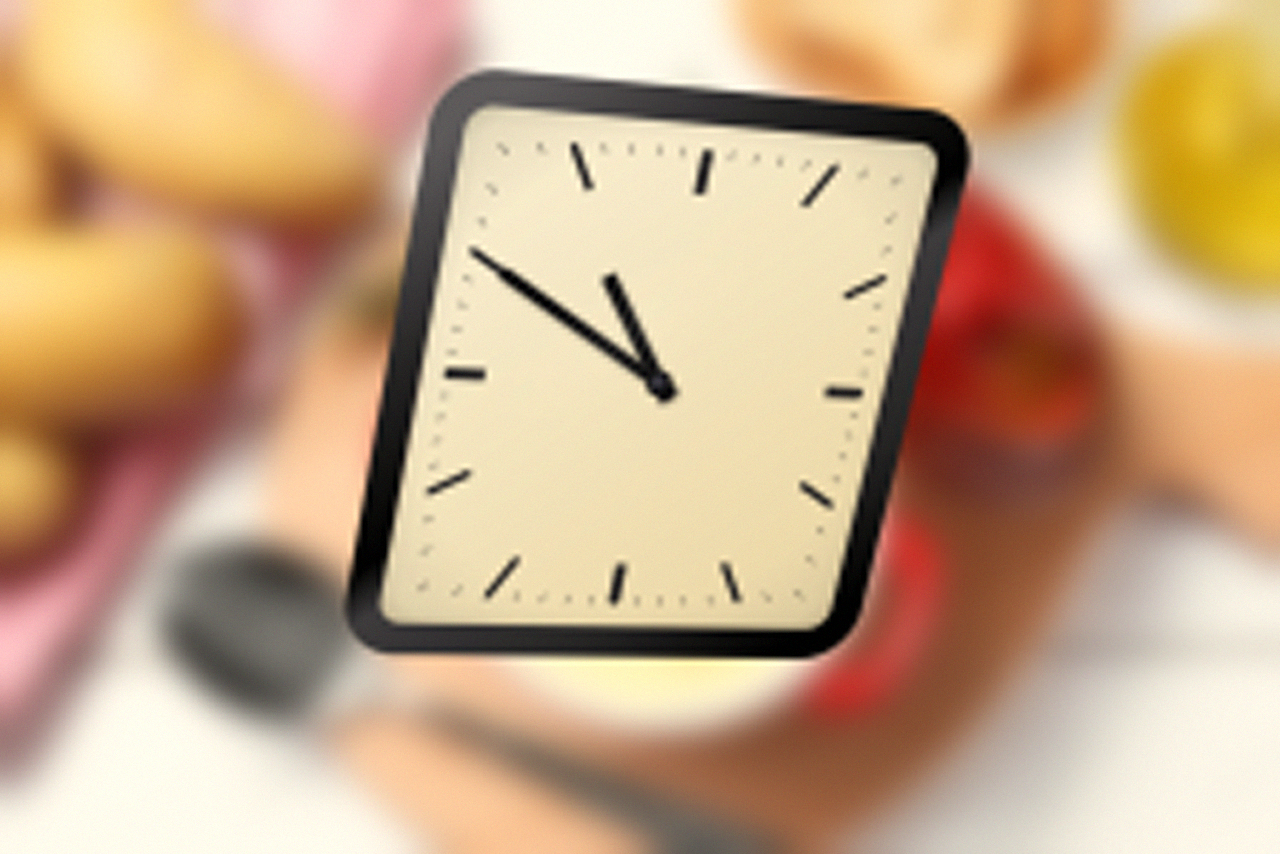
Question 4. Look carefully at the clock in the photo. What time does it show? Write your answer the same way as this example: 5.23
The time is 10.50
